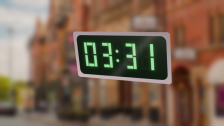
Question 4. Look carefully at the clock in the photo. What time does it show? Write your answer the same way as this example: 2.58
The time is 3.31
